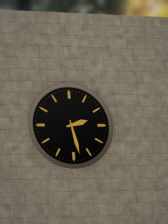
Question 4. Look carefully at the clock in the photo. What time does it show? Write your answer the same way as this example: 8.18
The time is 2.28
